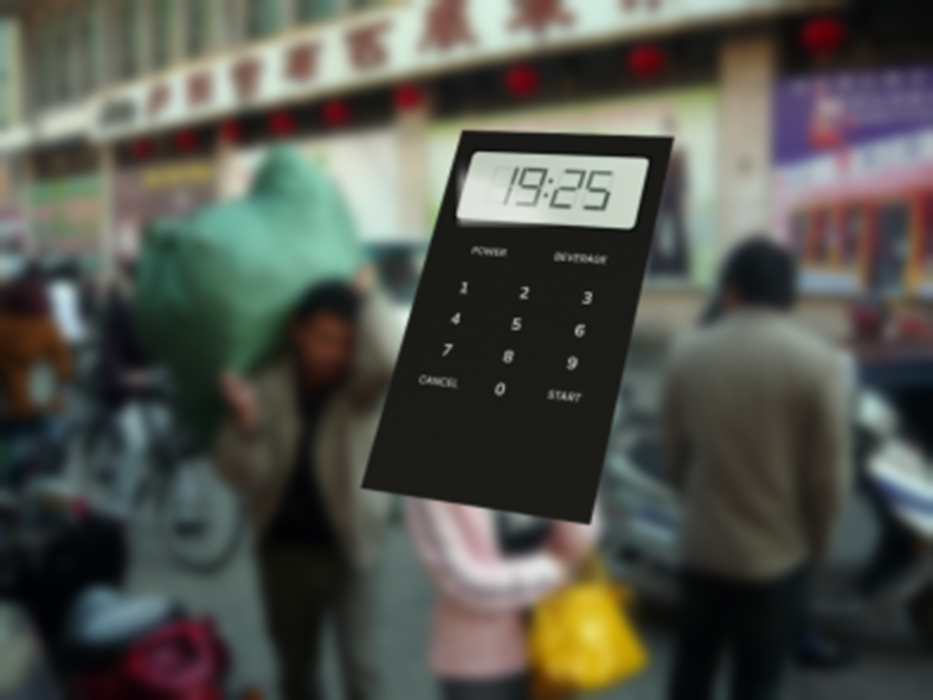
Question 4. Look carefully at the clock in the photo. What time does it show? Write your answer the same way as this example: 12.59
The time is 19.25
